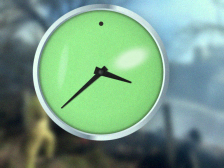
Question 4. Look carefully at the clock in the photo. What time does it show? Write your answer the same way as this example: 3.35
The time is 3.38
